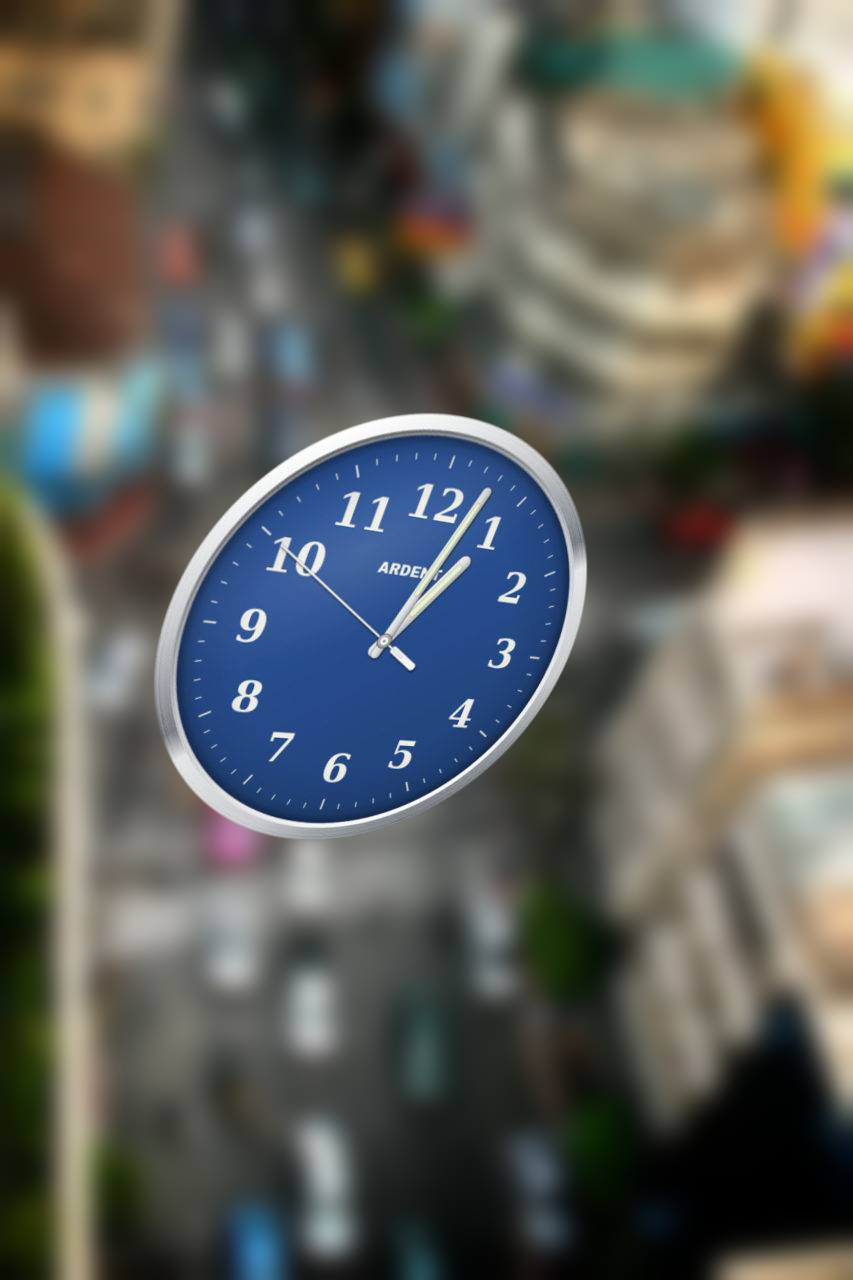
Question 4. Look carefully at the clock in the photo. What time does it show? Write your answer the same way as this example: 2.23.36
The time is 1.02.50
